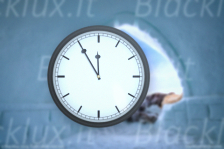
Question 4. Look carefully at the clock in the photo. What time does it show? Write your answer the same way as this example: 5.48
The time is 11.55
